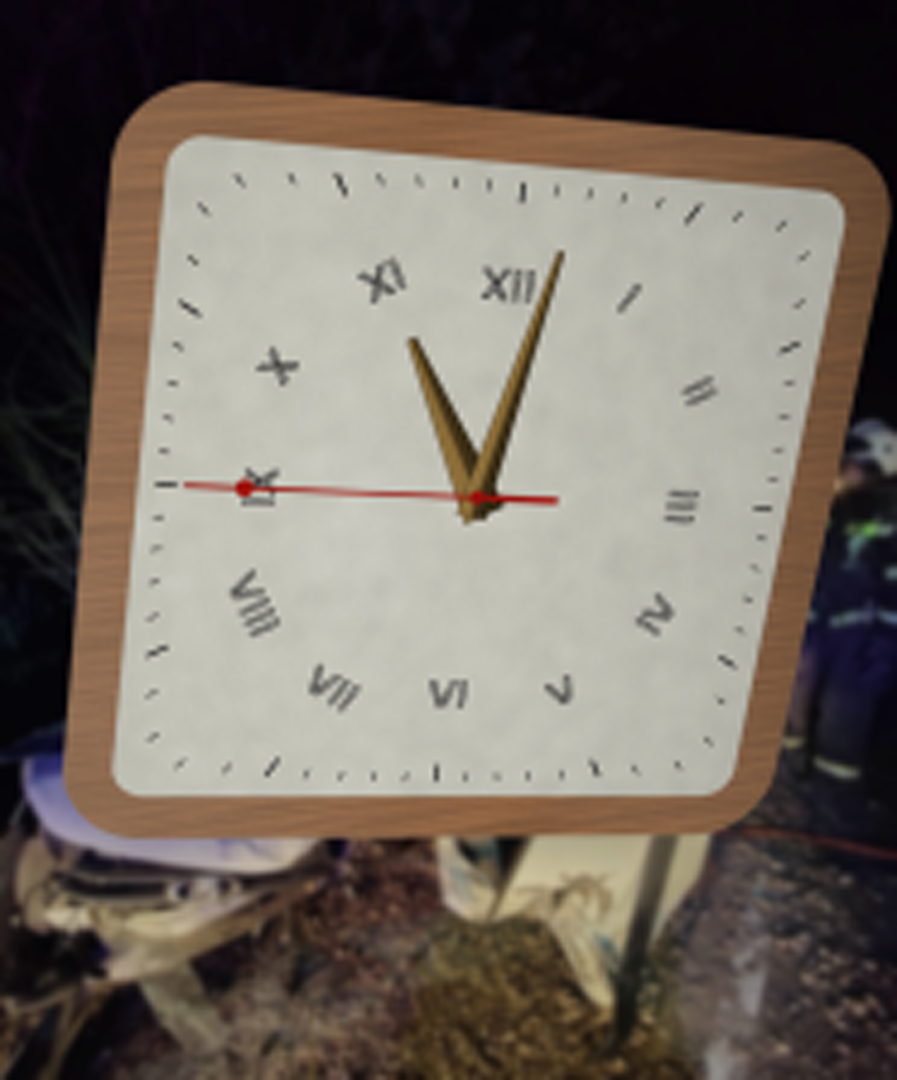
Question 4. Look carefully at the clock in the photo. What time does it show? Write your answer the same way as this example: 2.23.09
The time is 11.01.45
